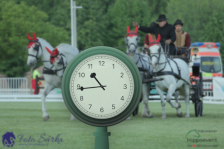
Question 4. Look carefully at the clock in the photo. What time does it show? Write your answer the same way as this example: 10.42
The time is 10.44
